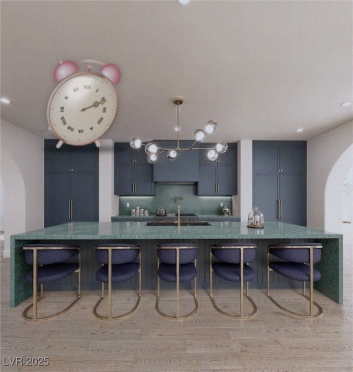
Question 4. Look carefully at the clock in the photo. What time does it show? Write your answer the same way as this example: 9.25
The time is 2.11
